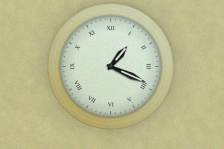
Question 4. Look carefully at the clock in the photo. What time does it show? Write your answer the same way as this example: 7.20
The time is 1.19
